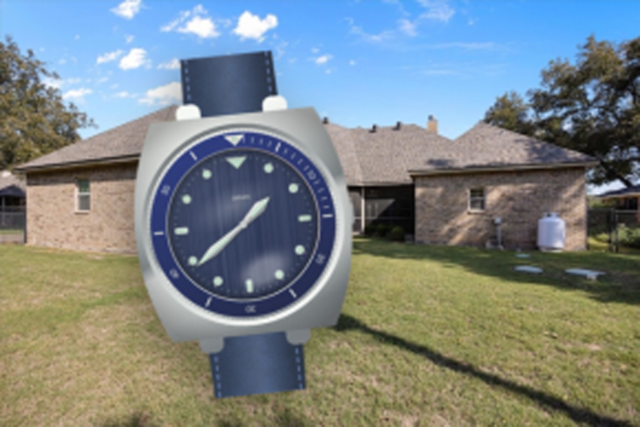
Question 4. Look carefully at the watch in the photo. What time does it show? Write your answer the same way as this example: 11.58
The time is 1.39
